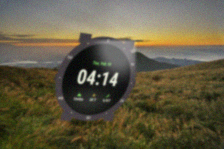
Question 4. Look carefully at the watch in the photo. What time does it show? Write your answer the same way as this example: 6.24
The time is 4.14
